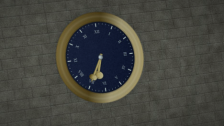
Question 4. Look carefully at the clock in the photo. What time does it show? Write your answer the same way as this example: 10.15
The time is 6.35
